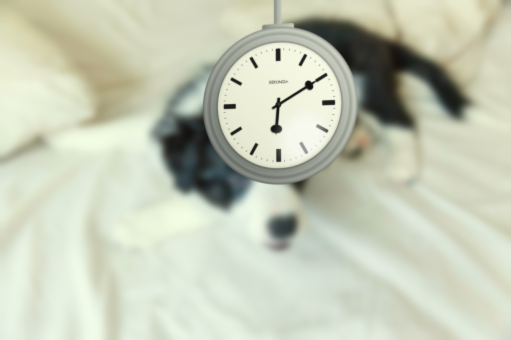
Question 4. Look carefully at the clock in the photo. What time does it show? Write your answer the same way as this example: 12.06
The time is 6.10
